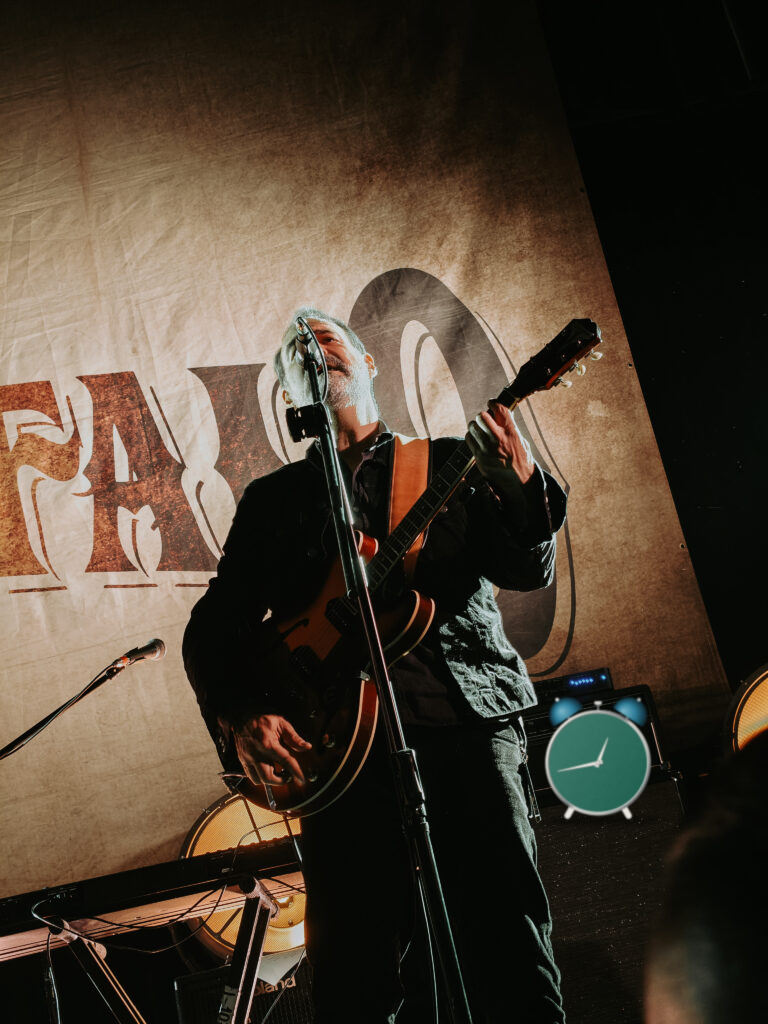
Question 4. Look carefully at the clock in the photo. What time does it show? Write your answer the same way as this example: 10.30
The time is 12.43
